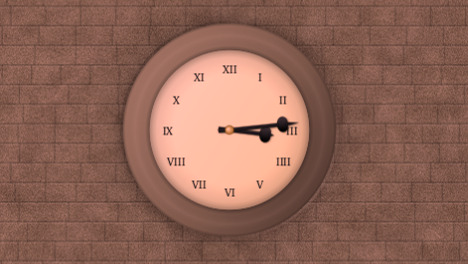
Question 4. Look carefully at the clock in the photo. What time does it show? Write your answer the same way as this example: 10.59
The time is 3.14
